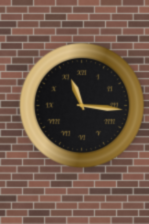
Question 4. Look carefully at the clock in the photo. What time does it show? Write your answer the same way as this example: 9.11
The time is 11.16
